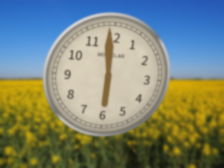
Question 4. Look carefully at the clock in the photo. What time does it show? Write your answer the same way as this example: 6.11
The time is 5.59
